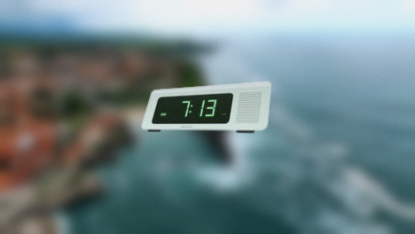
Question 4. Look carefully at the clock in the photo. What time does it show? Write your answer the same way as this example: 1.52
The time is 7.13
